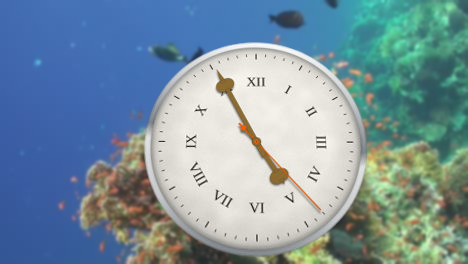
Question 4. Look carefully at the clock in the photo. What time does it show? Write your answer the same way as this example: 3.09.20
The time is 4.55.23
